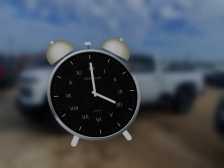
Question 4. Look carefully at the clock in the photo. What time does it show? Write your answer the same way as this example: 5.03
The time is 4.00
